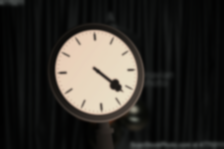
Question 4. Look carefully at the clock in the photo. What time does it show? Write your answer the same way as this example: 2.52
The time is 4.22
